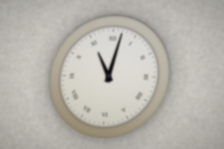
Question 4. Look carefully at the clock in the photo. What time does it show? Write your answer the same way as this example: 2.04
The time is 11.02
